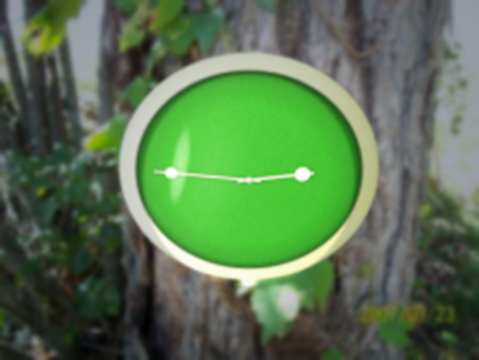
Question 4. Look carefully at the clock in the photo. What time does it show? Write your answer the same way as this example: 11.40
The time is 2.46
